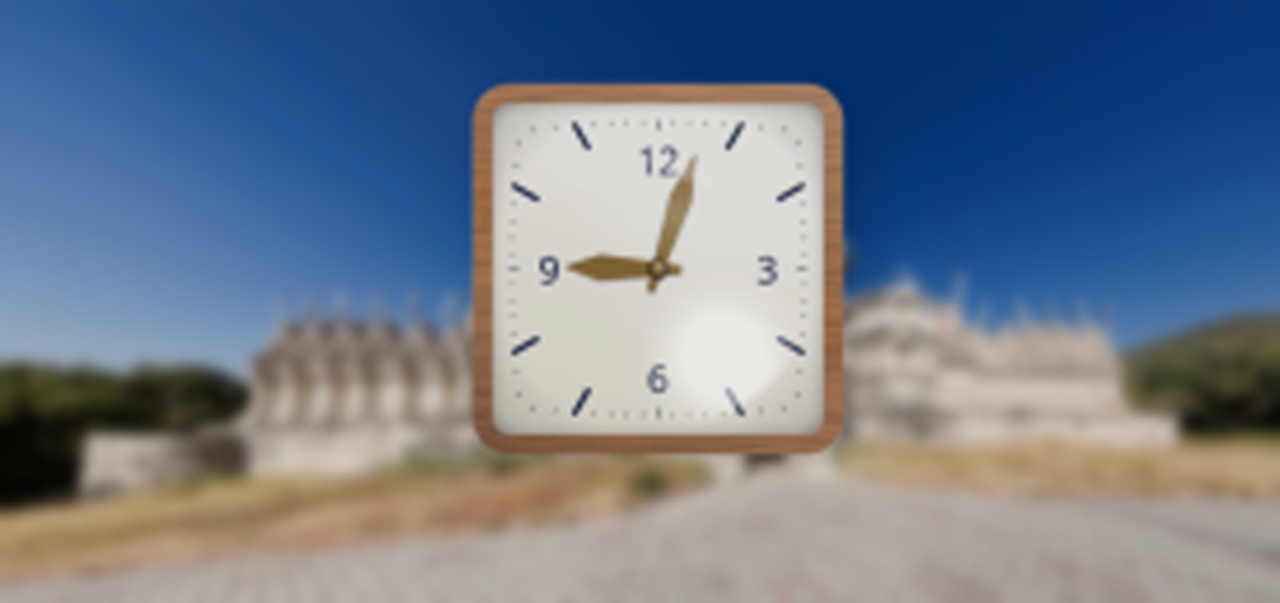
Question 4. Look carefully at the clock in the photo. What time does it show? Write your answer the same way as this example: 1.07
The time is 9.03
